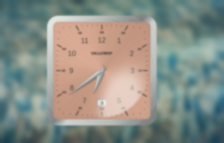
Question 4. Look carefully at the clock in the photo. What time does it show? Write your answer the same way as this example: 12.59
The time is 6.39
